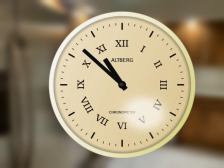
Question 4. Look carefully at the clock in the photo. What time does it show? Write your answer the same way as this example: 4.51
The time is 10.52
